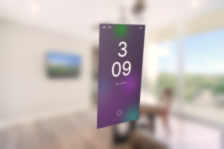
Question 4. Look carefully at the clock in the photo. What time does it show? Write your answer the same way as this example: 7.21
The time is 3.09
